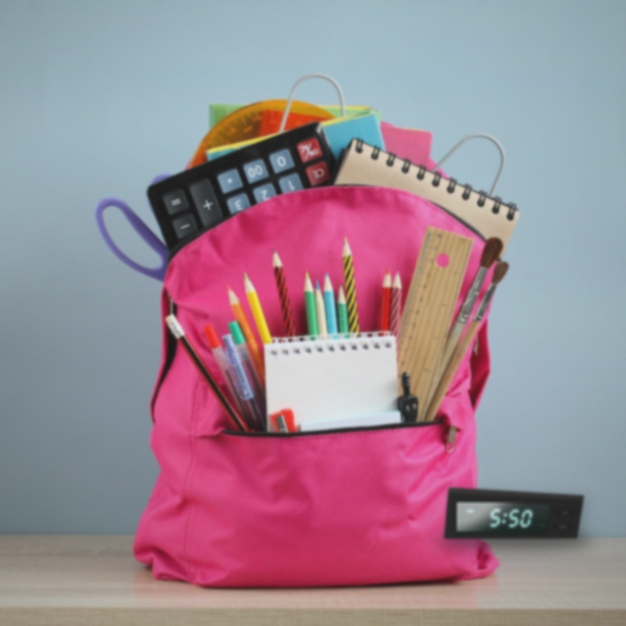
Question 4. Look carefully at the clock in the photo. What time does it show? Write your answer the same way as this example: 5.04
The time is 5.50
